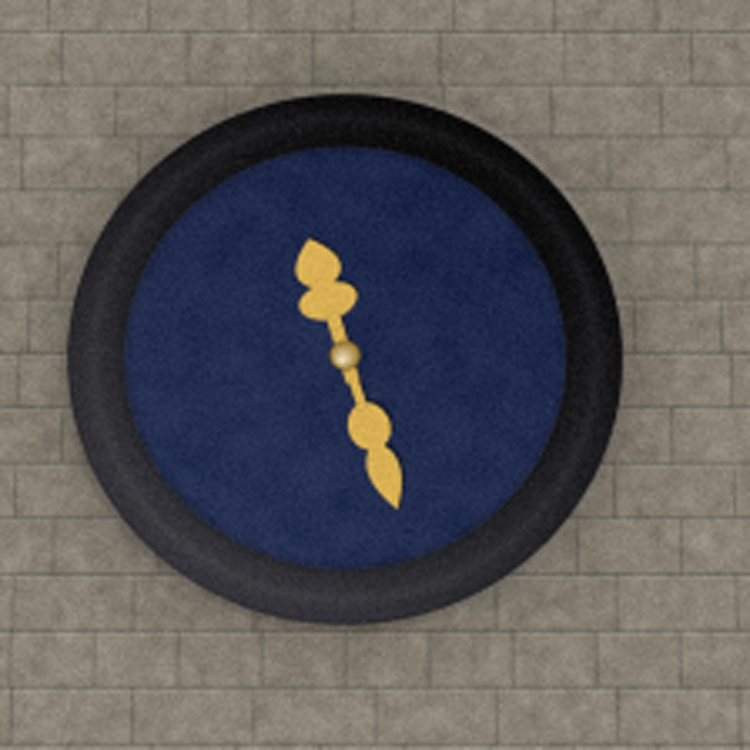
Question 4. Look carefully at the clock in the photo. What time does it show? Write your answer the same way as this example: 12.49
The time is 11.27
